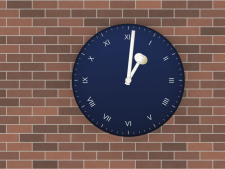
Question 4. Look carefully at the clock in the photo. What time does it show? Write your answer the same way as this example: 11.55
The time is 1.01
